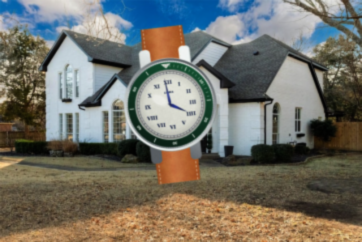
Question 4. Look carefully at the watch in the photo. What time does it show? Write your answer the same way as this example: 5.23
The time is 3.59
